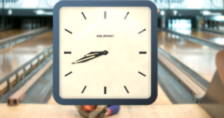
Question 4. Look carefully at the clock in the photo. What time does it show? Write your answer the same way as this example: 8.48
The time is 8.42
